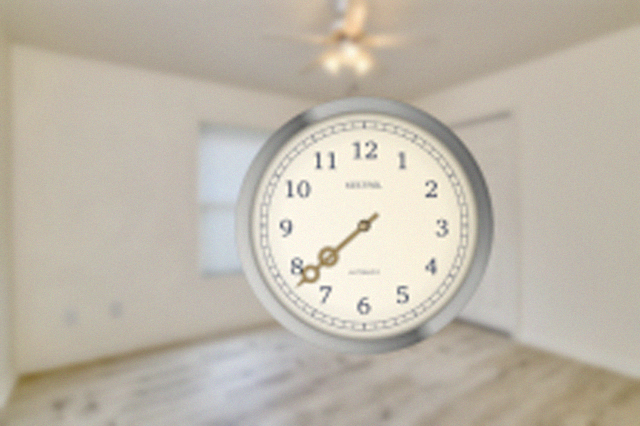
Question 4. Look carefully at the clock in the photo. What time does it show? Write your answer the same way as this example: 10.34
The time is 7.38
